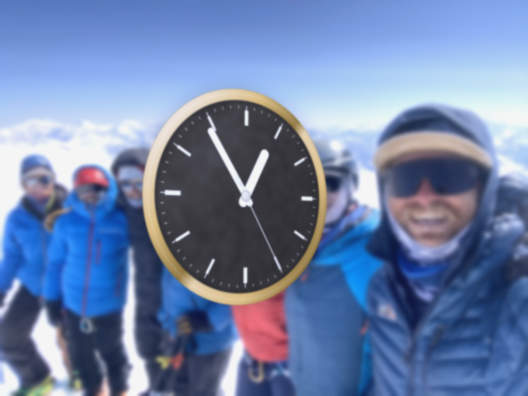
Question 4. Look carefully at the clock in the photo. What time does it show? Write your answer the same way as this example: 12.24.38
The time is 12.54.25
